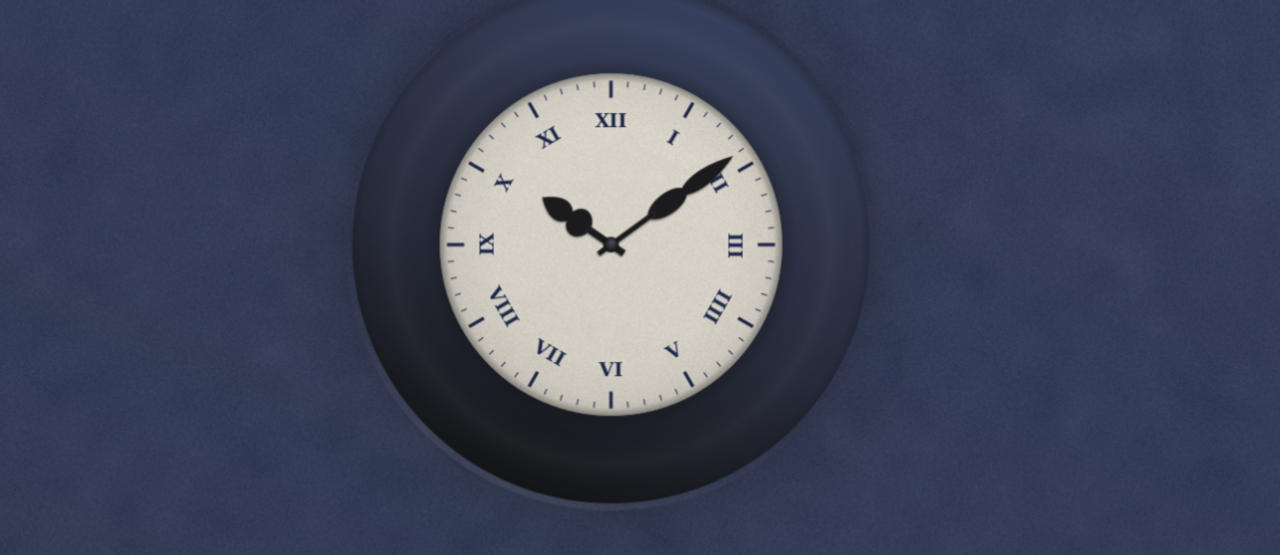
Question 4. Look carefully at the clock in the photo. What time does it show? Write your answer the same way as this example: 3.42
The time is 10.09
